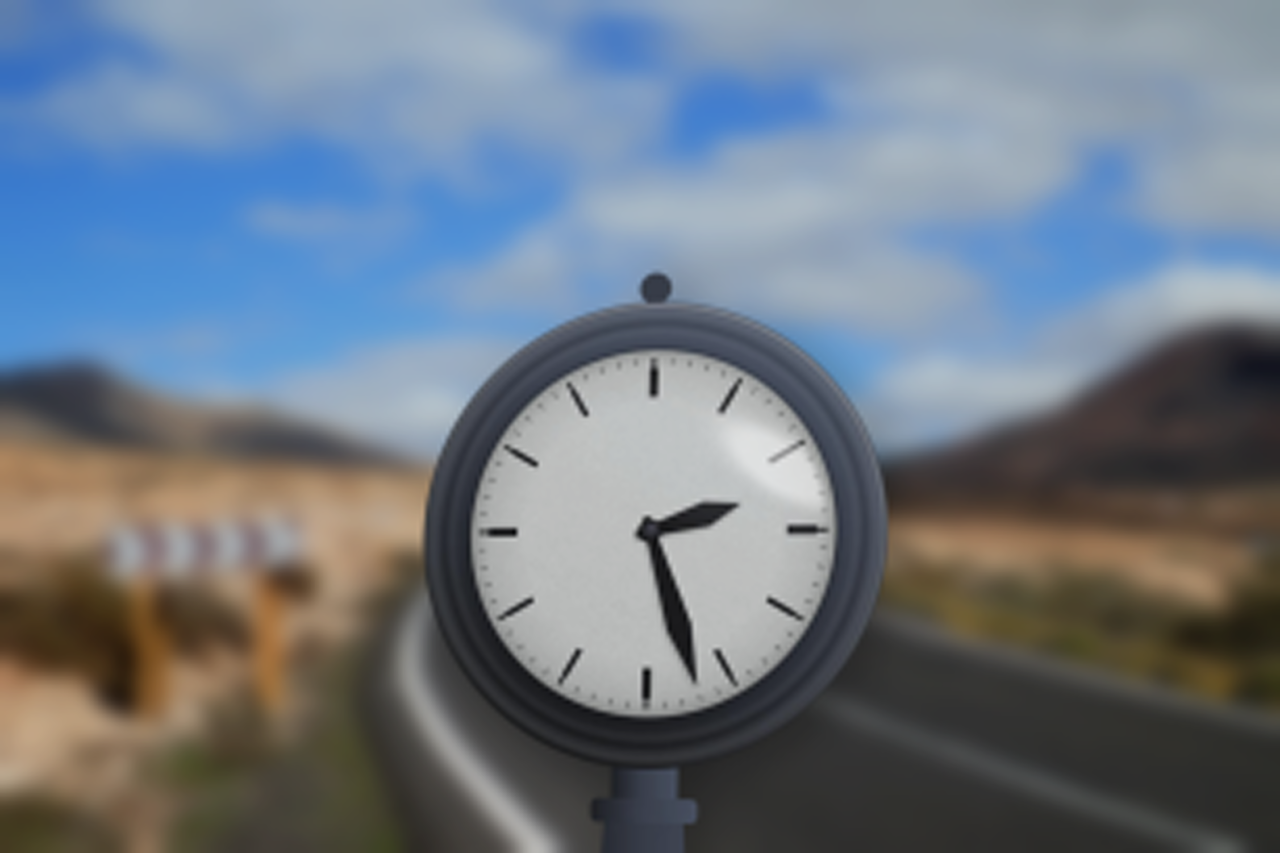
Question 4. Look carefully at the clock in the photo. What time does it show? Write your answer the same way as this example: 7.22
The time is 2.27
